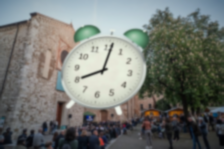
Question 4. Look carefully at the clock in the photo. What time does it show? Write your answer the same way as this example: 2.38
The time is 8.01
